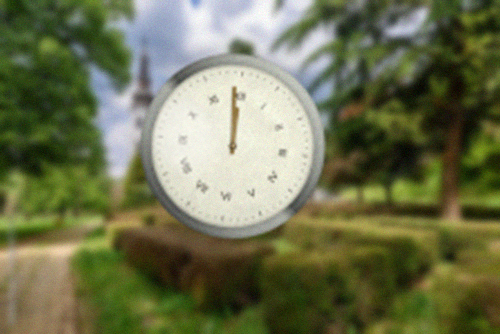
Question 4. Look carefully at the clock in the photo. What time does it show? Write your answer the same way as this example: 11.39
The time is 11.59
